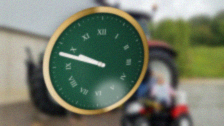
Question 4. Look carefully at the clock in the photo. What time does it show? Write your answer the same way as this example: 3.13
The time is 9.48
